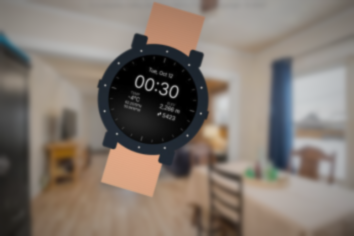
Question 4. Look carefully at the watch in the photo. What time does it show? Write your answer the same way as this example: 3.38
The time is 0.30
